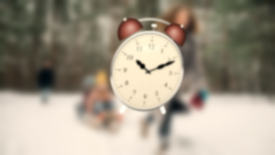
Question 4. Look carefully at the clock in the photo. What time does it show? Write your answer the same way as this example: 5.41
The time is 10.11
